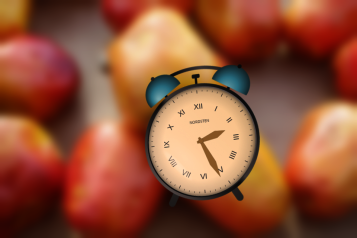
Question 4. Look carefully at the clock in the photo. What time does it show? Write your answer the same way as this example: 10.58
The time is 2.26
